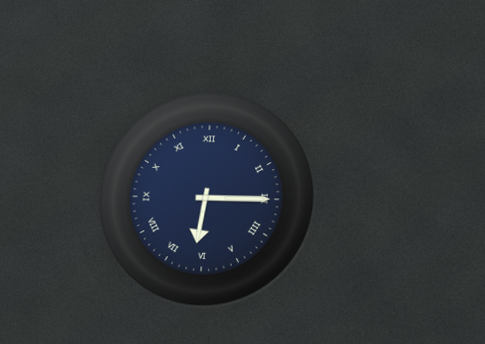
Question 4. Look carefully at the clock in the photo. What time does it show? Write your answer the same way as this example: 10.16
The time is 6.15
